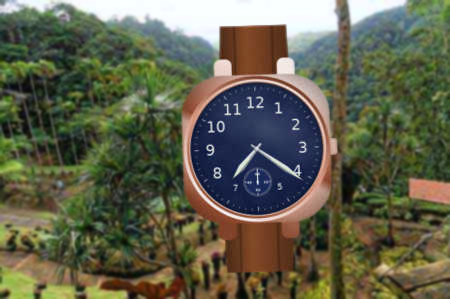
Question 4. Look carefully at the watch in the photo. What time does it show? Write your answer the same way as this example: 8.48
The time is 7.21
